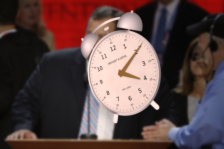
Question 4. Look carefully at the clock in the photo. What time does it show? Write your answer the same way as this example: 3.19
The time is 4.10
